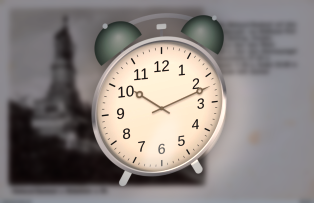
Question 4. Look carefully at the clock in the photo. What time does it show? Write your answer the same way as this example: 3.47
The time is 10.12
